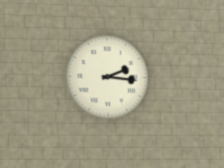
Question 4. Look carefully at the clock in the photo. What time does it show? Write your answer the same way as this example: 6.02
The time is 2.16
